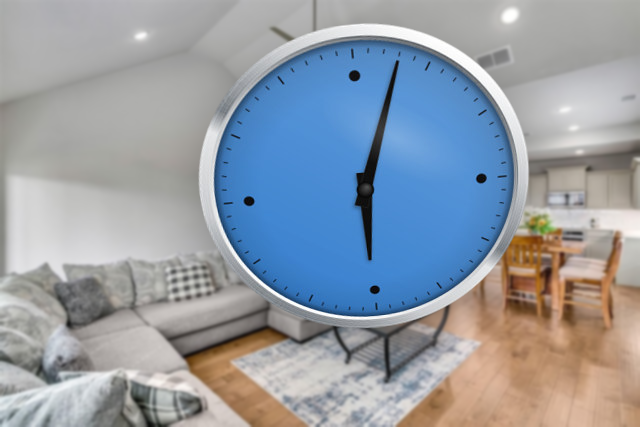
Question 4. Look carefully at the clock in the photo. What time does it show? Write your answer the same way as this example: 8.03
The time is 6.03
